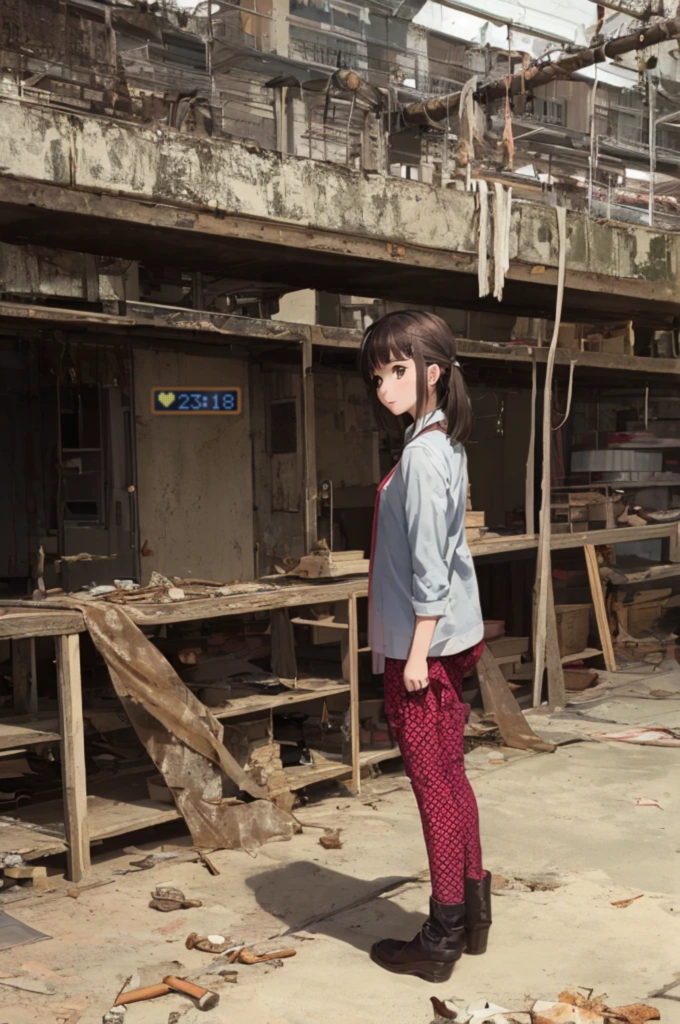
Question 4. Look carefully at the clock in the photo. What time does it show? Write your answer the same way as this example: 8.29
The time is 23.18
